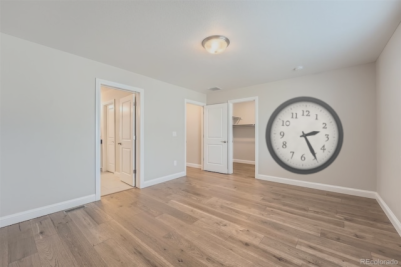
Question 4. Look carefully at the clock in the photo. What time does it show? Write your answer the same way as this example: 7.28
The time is 2.25
